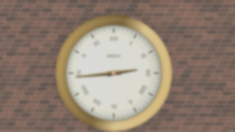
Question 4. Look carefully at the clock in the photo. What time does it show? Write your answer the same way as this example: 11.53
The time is 2.44
